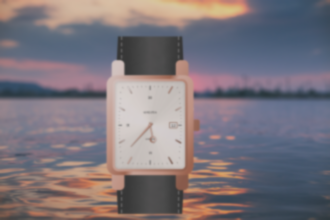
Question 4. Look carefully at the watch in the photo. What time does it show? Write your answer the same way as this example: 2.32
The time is 5.37
